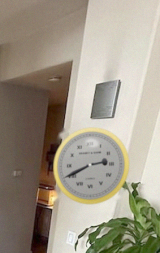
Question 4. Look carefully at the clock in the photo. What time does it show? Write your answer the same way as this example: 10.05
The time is 2.41
